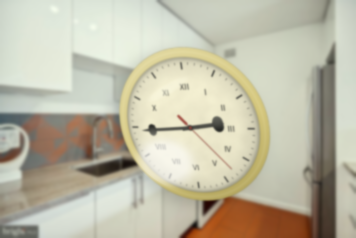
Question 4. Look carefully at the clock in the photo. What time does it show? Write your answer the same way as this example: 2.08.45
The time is 2.44.23
